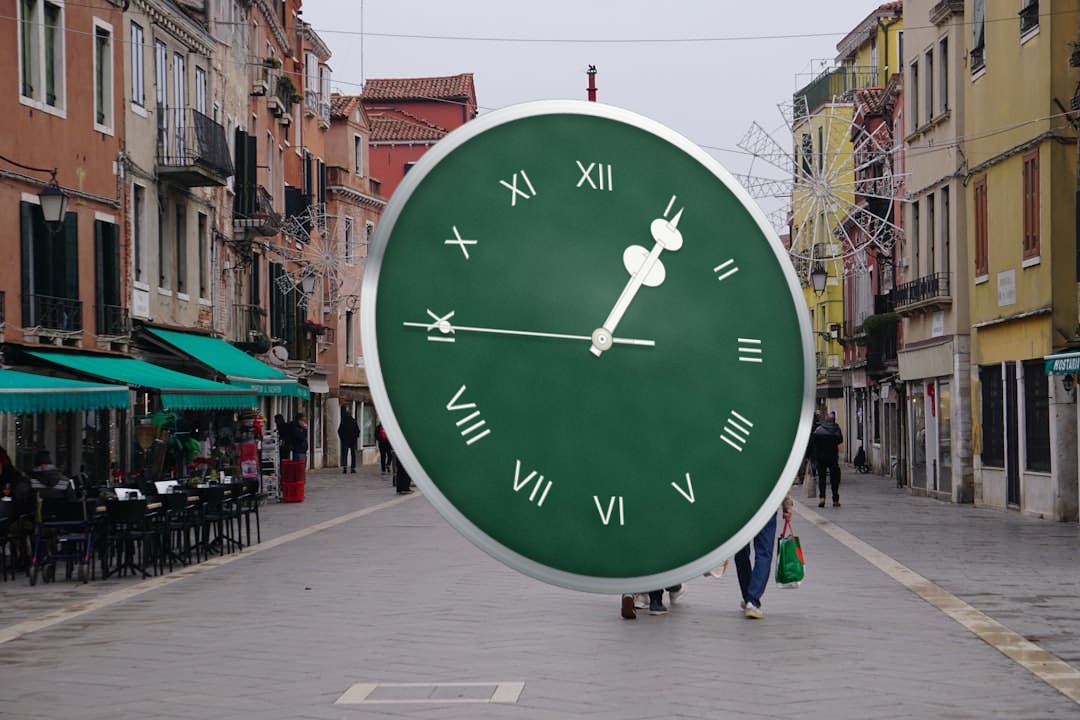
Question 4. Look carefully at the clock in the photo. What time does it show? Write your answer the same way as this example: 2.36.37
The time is 1.05.45
